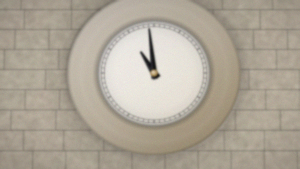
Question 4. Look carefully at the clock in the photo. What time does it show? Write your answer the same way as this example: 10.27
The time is 10.59
